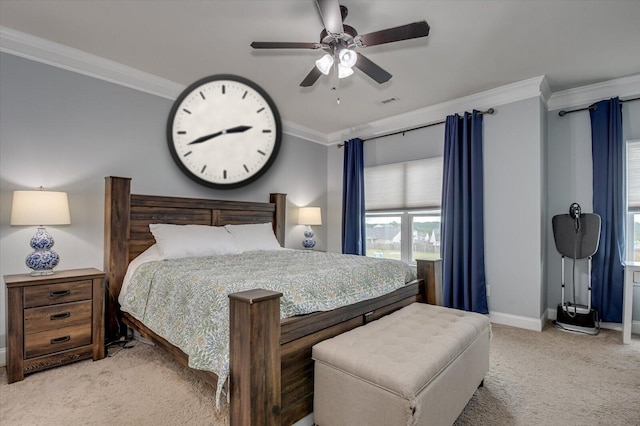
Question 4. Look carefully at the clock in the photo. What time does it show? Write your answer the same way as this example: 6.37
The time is 2.42
